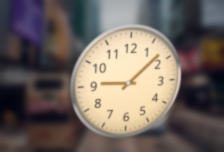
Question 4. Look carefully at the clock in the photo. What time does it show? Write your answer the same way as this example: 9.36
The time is 9.08
